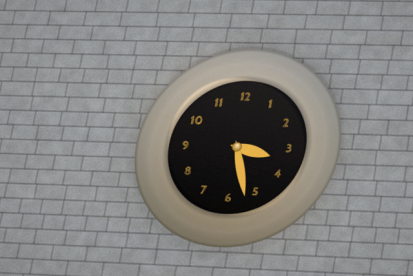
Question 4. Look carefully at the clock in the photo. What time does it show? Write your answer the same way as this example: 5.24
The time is 3.27
